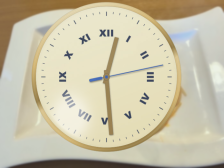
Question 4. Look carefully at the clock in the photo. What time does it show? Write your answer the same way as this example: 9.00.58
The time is 12.29.13
